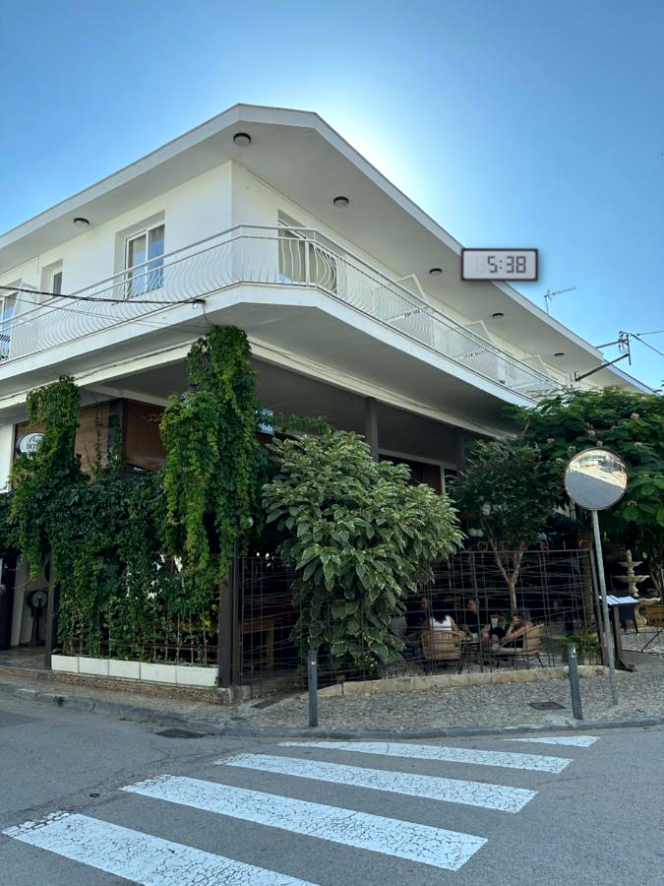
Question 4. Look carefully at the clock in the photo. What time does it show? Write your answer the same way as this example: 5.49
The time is 5.38
